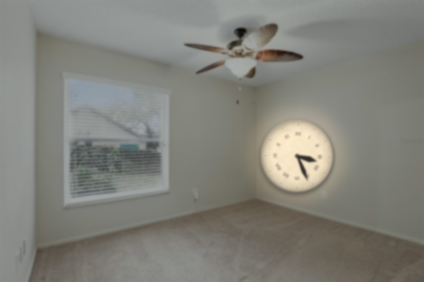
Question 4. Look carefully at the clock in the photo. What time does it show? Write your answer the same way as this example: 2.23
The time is 3.26
